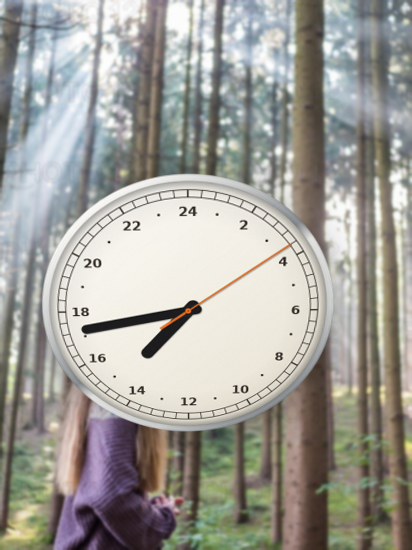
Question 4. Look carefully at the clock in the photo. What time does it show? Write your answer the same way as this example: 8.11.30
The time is 14.43.09
